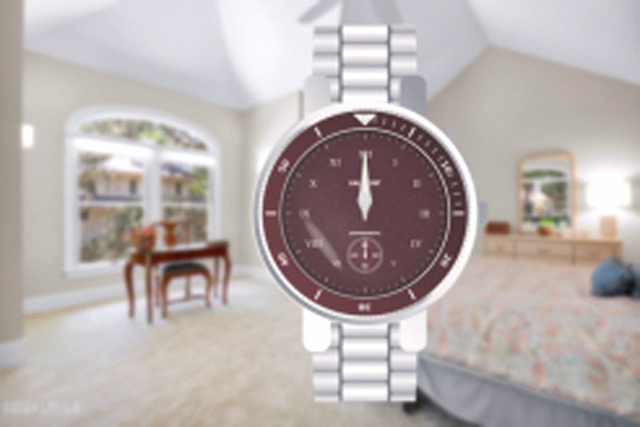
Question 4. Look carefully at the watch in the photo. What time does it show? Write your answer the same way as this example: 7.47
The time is 12.00
